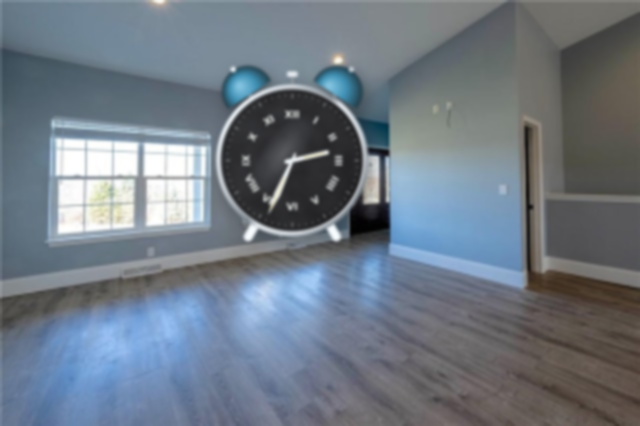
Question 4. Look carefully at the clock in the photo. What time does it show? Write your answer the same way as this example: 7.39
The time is 2.34
